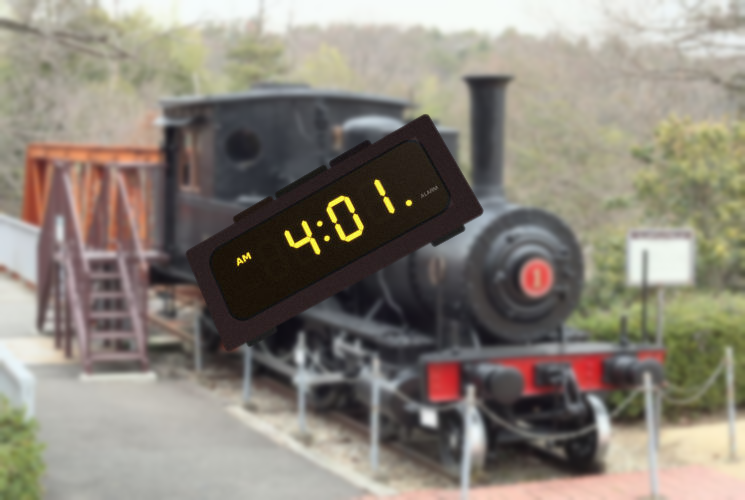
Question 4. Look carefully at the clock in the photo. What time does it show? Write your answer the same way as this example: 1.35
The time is 4.01
